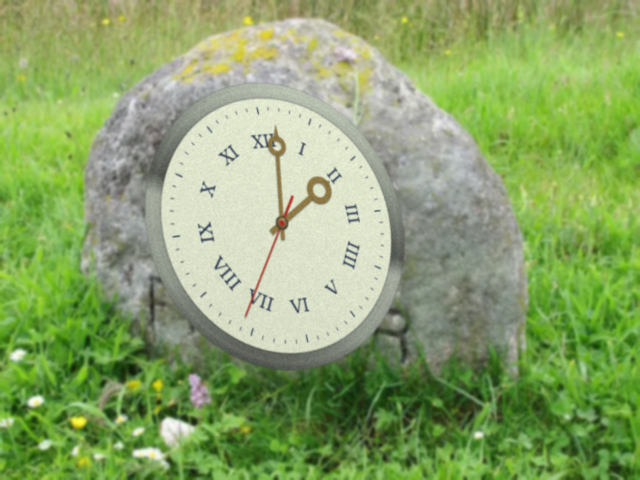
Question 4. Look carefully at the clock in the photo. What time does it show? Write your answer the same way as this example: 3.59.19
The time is 2.01.36
